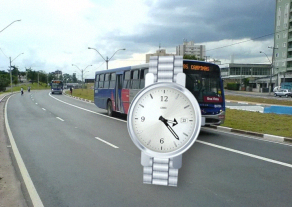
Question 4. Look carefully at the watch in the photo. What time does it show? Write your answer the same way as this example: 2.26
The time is 3.23
